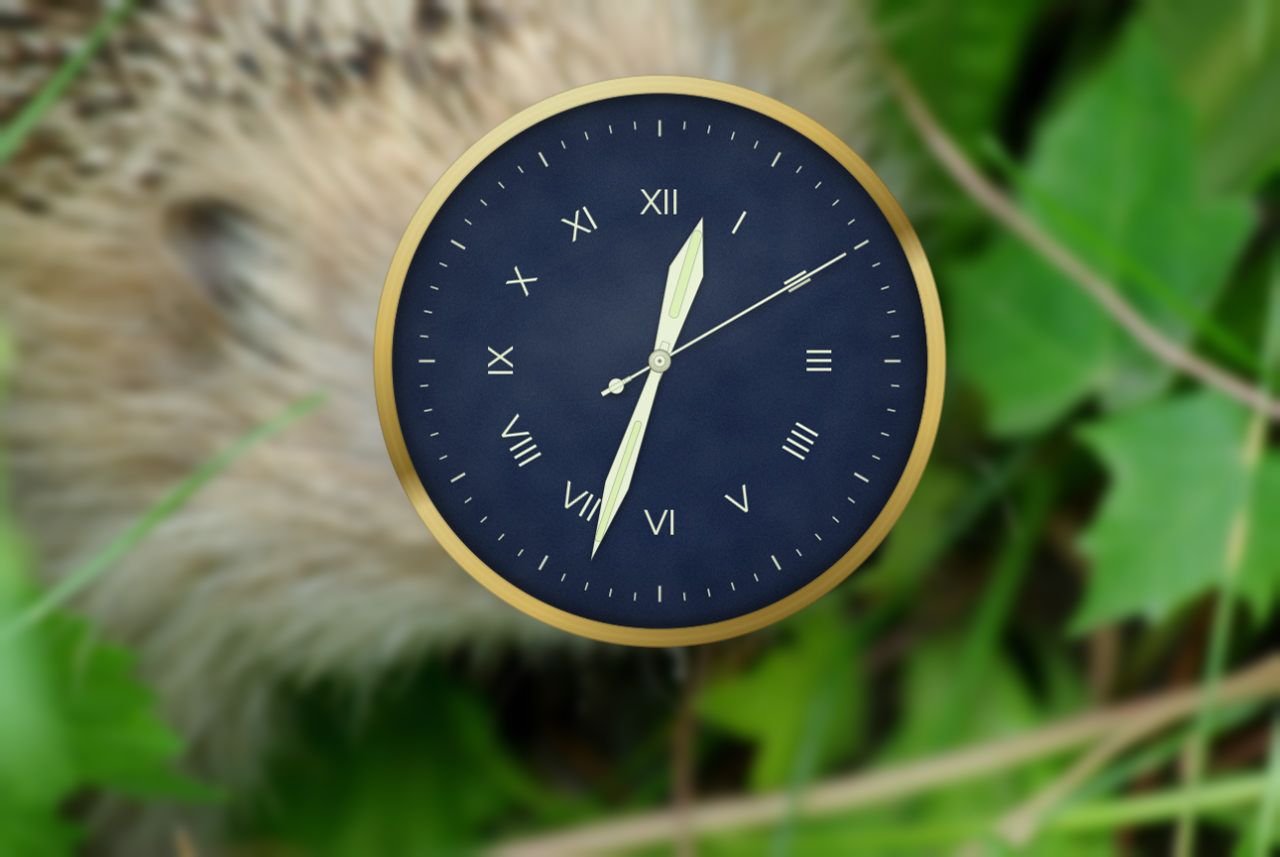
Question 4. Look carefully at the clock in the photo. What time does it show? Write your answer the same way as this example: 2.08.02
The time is 12.33.10
